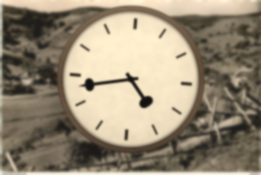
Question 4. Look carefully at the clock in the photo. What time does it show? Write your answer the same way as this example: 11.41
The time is 4.43
